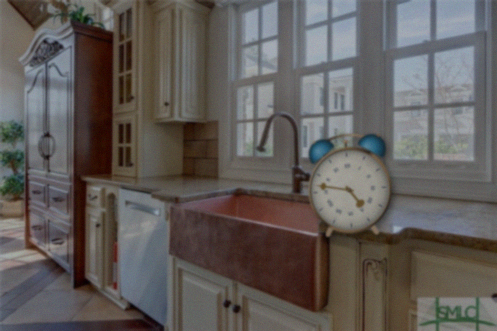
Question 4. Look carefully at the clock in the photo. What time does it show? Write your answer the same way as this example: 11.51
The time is 4.47
